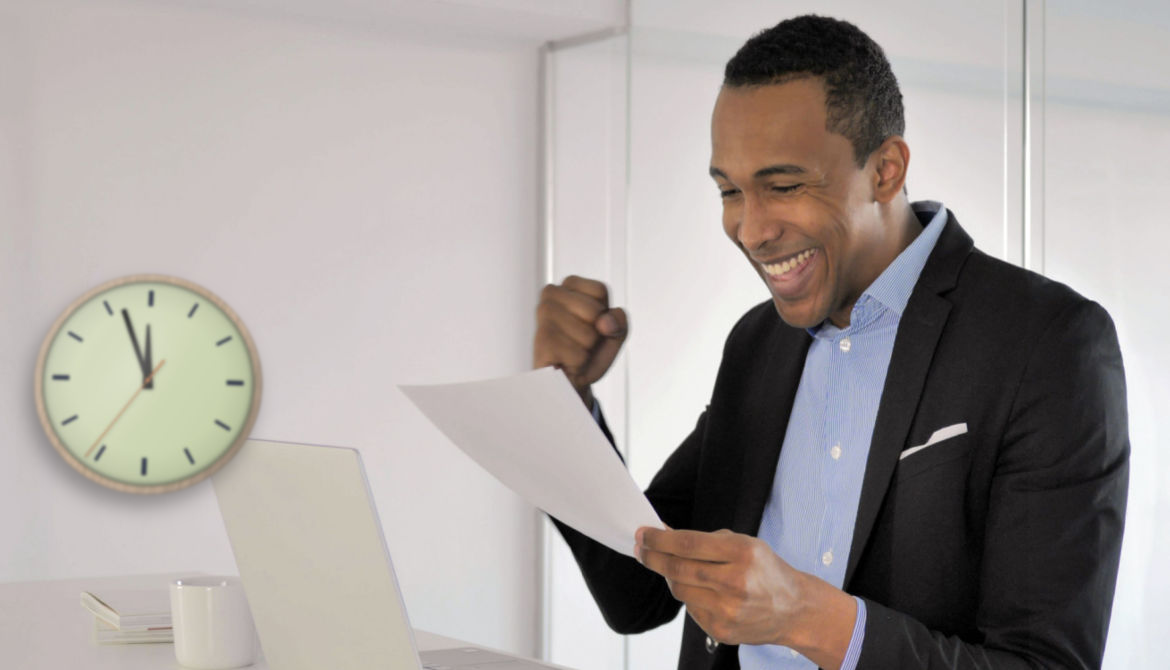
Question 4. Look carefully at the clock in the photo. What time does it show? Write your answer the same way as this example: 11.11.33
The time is 11.56.36
